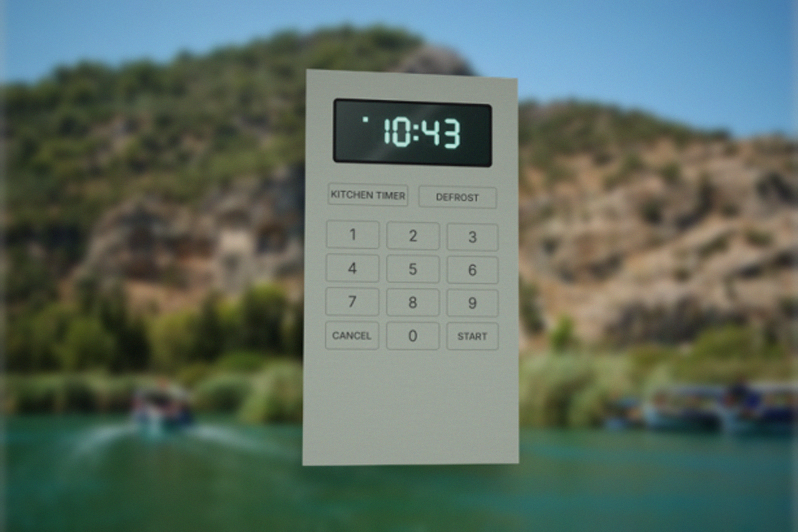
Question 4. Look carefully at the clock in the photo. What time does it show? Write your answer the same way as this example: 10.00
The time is 10.43
